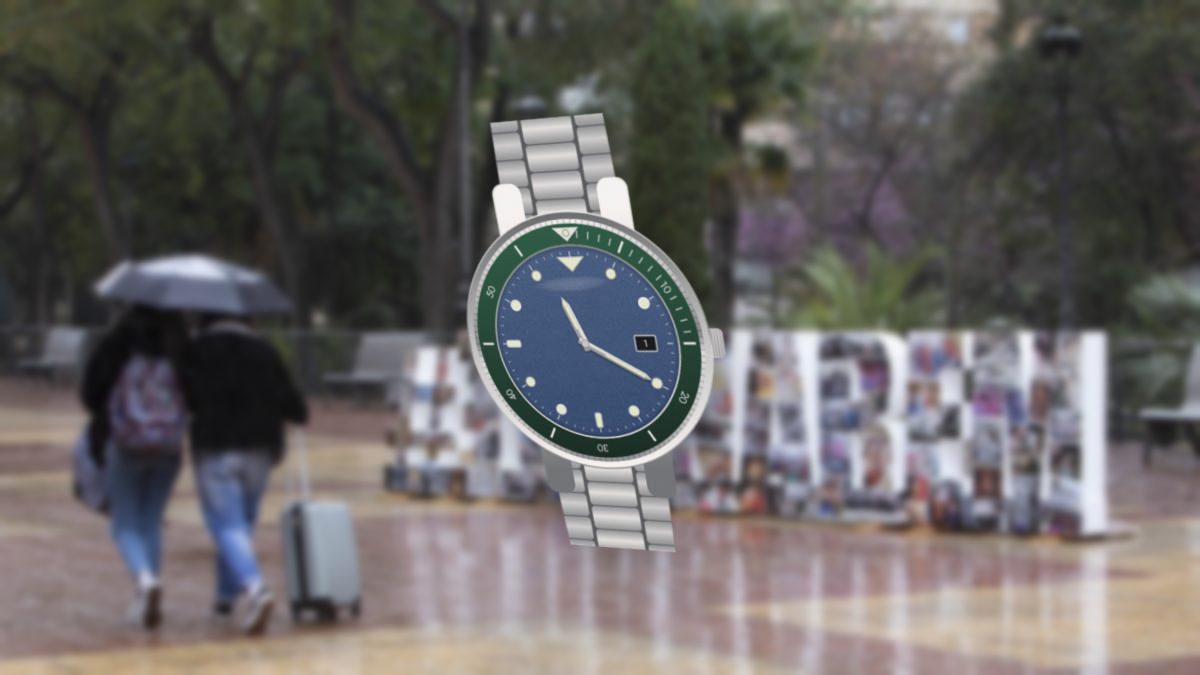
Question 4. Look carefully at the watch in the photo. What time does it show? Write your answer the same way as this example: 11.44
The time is 11.20
